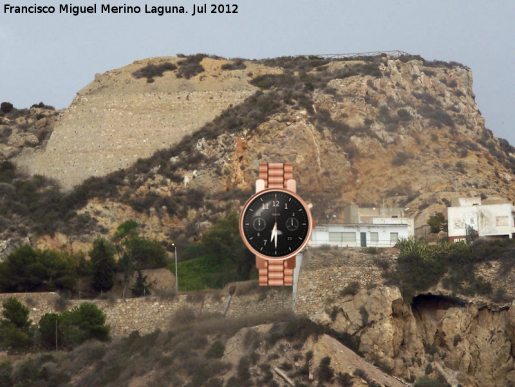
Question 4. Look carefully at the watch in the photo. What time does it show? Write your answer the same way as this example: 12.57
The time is 6.30
